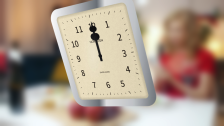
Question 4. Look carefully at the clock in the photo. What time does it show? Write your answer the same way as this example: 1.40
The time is 12.00
